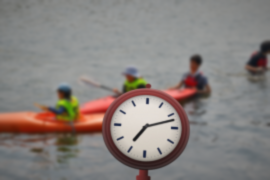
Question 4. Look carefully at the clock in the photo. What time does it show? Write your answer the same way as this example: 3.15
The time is 7.12
